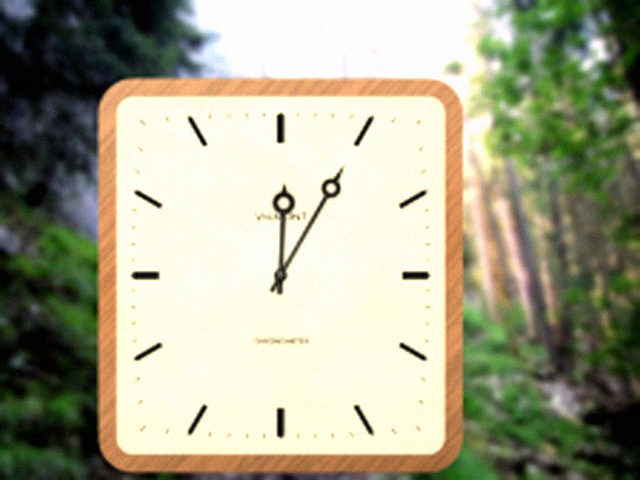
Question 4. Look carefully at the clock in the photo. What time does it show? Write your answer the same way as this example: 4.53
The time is 12.05
